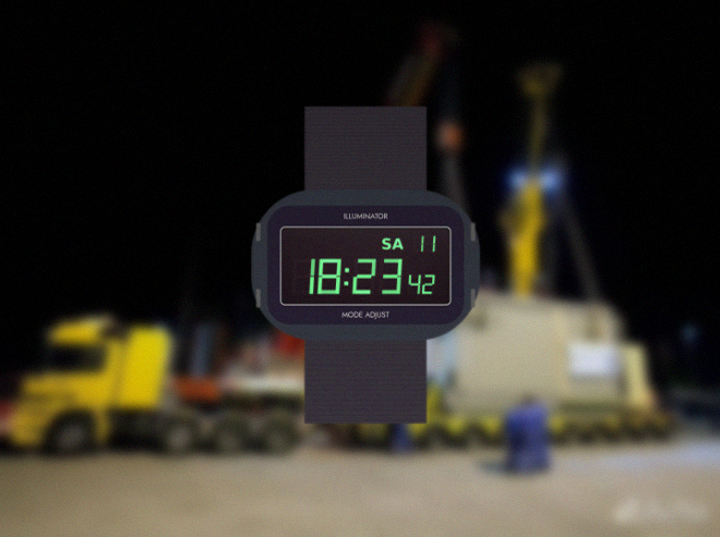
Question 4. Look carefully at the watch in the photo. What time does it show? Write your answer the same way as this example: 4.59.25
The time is 18.23.42
